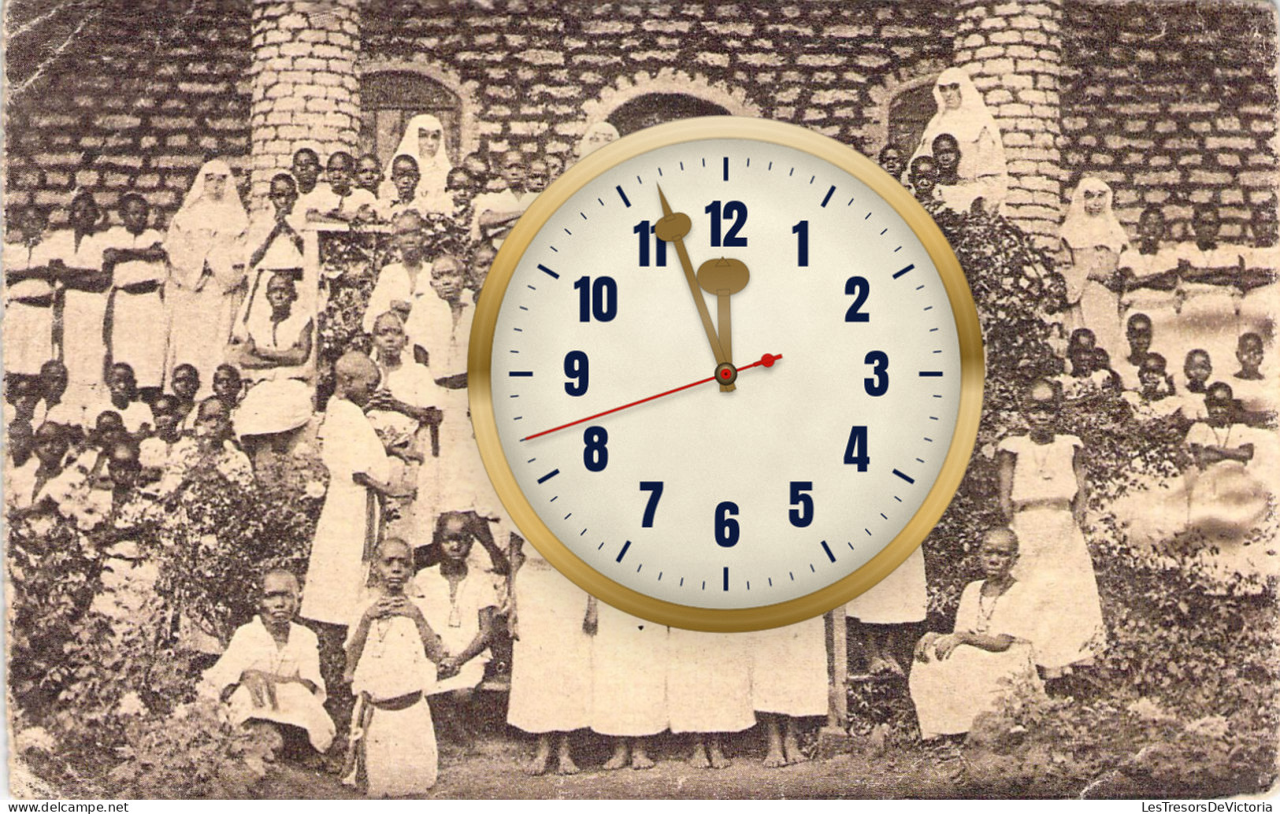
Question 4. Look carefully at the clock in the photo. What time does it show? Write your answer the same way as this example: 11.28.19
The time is 11.56.42
